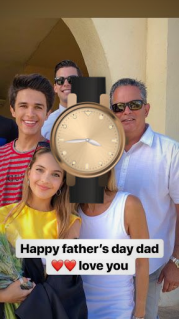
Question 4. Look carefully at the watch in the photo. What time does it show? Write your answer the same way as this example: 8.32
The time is 3.44
